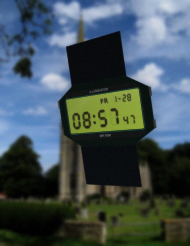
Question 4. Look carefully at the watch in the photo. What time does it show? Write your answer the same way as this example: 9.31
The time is 8.57
